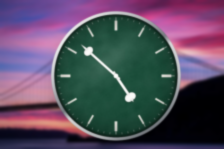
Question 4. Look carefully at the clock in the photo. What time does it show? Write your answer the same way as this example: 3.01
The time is 4.52
